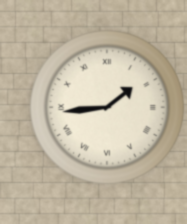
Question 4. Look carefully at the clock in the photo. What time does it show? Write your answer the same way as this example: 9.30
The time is 1.44
